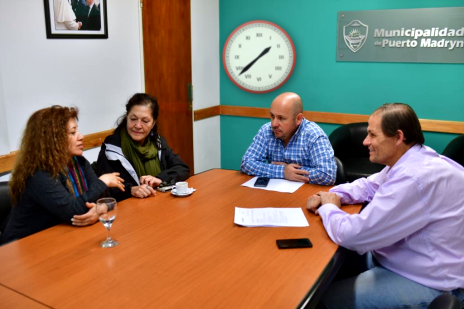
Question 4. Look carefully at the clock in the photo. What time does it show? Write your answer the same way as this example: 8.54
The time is 1.38
